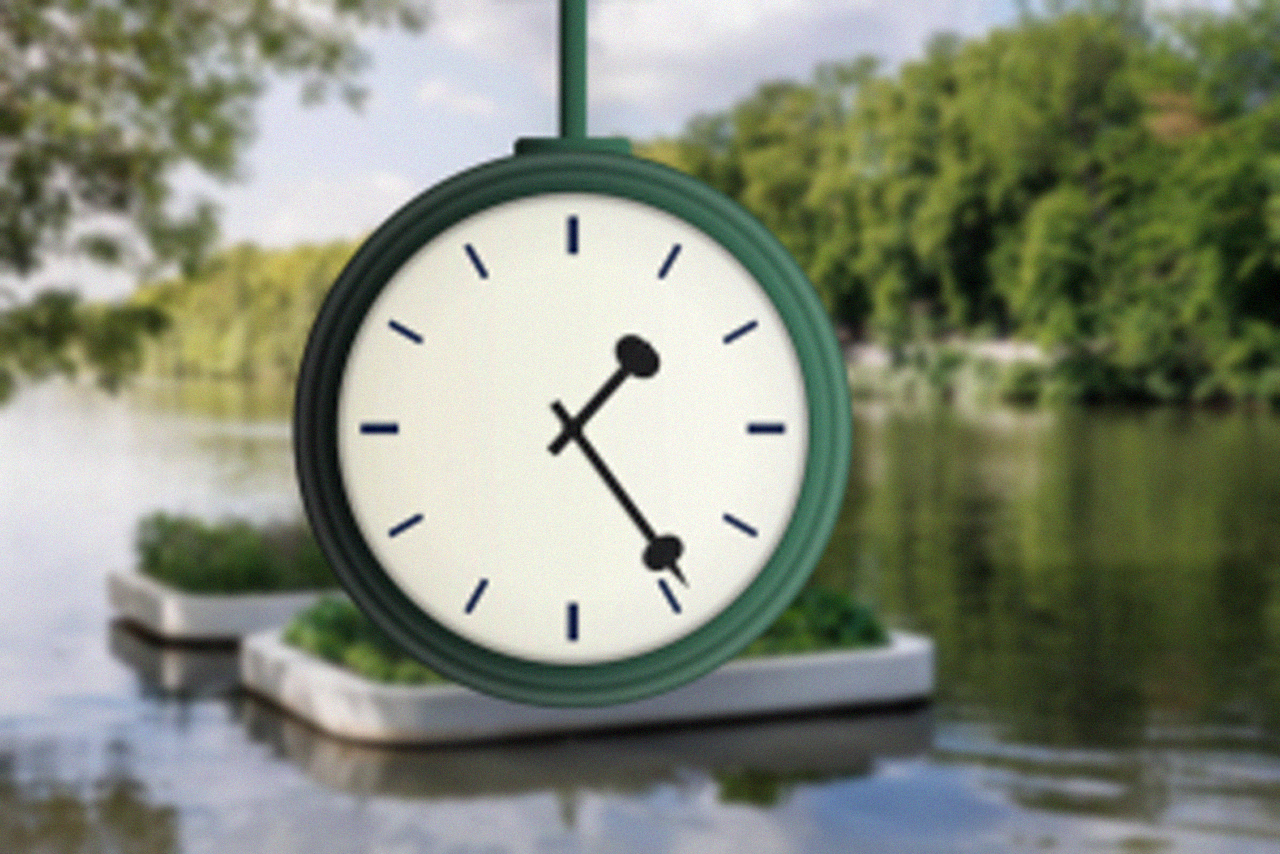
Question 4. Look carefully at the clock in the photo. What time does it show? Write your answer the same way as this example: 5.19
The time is 1.24
